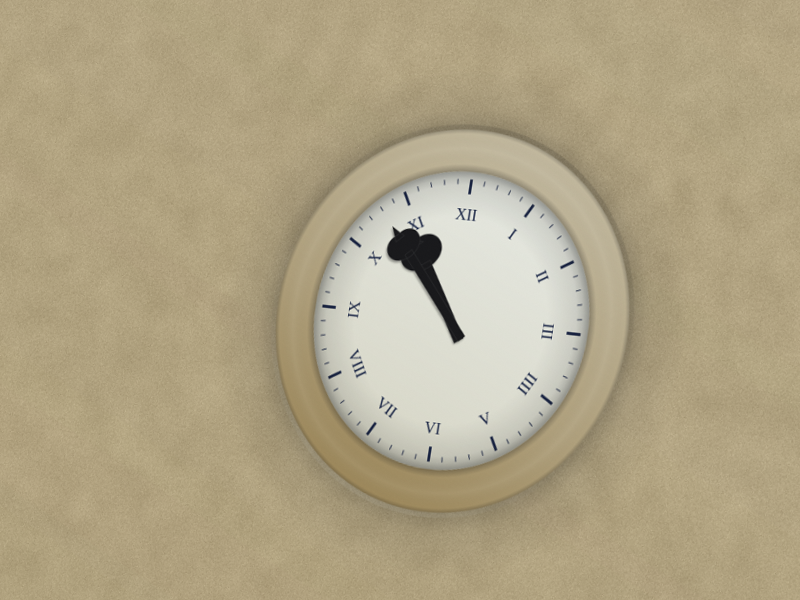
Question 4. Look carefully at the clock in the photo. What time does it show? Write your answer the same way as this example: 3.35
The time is 10.53
